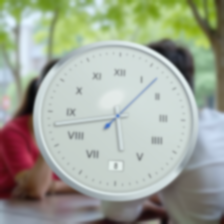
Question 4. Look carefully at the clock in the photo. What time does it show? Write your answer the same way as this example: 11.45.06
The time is 5.43.07
